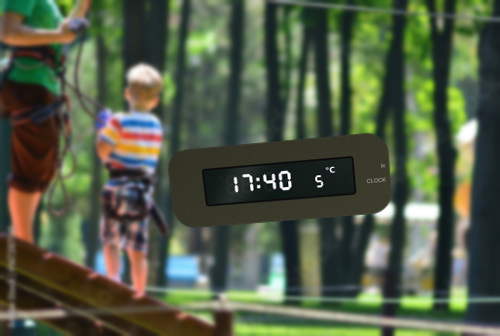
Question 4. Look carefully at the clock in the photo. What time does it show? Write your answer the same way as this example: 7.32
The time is 17.40
